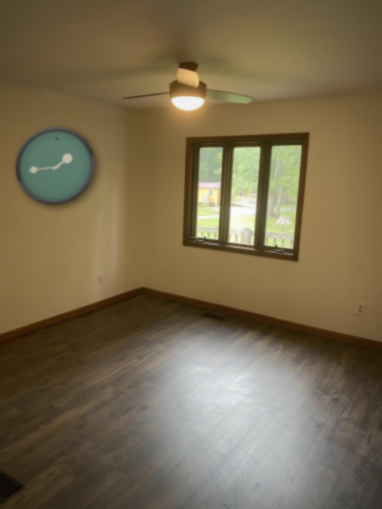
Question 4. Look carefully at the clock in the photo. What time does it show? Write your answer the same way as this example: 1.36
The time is 1.44
